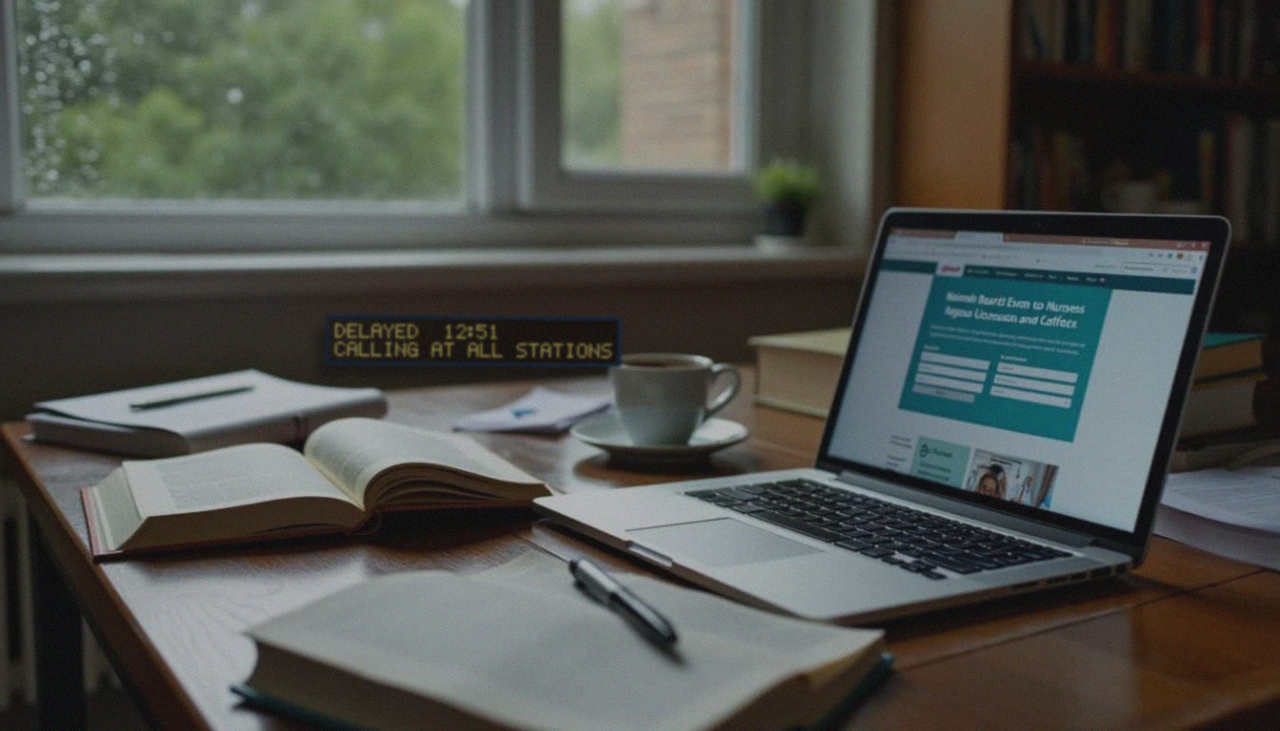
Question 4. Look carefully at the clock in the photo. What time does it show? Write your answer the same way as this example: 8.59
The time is 12.51
